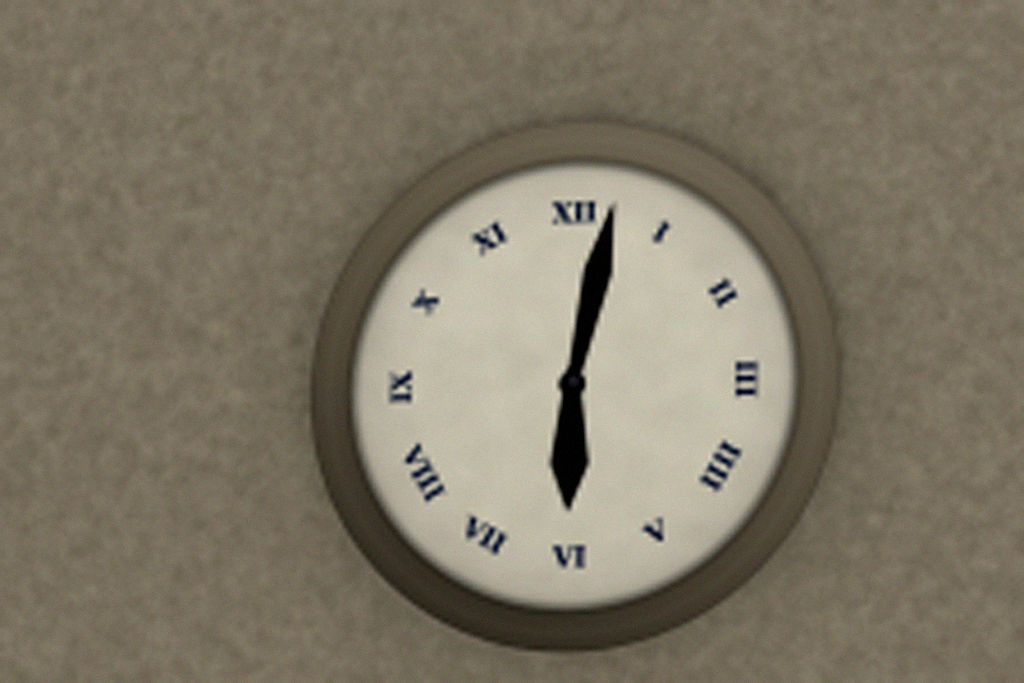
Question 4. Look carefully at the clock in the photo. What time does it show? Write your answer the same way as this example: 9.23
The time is 6.02
